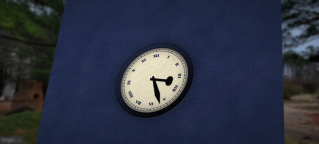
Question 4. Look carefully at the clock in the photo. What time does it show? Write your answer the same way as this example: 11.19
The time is 3.27
